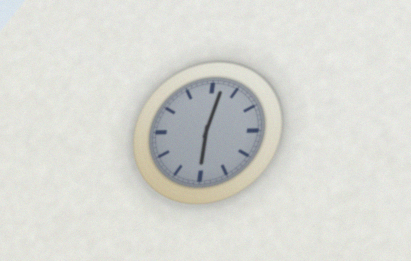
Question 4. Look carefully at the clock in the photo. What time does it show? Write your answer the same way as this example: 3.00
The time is 6.02
